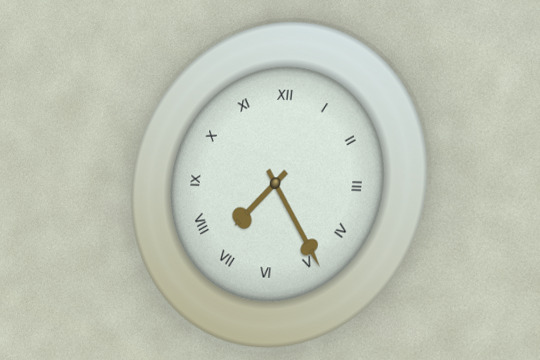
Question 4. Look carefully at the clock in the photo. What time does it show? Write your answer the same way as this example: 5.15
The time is 7.24
